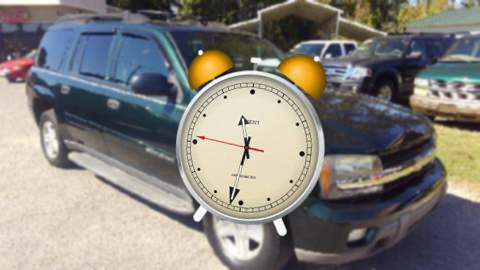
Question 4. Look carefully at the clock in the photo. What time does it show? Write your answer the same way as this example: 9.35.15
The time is 11.31.46
